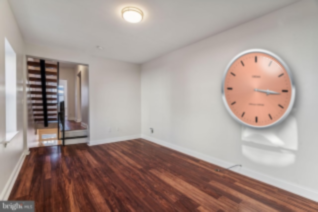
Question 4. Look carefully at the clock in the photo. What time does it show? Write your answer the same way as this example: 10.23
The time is 3.16
